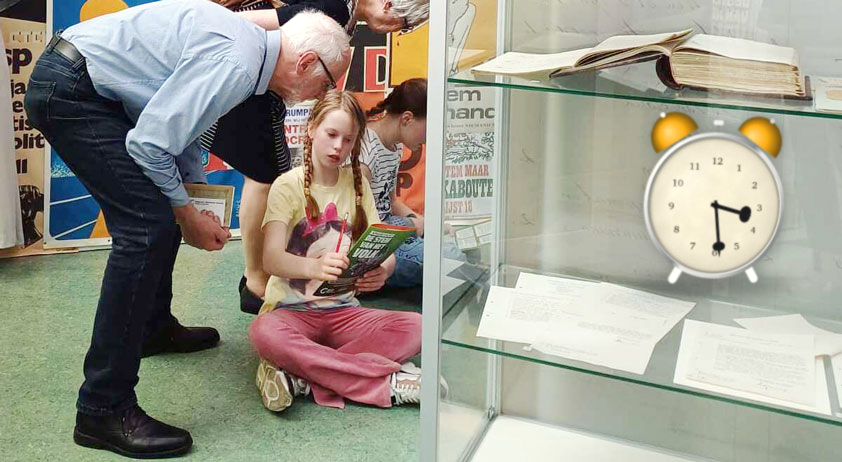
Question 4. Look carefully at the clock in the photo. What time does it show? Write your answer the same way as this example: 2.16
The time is 3.29
